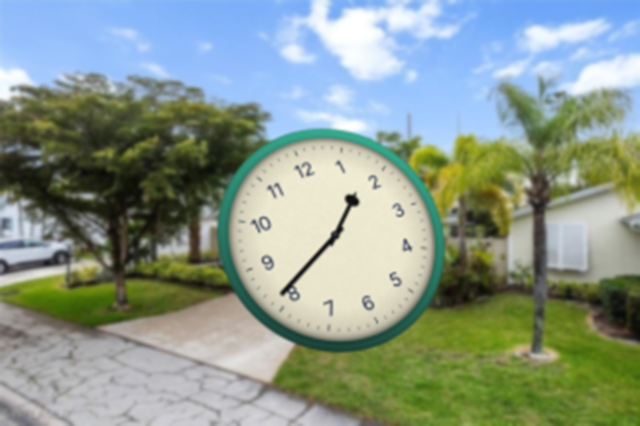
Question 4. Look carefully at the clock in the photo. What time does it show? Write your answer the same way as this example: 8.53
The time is 1.41
